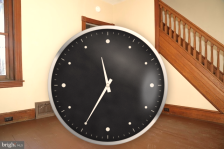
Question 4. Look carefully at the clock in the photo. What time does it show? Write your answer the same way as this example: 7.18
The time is 11.35
